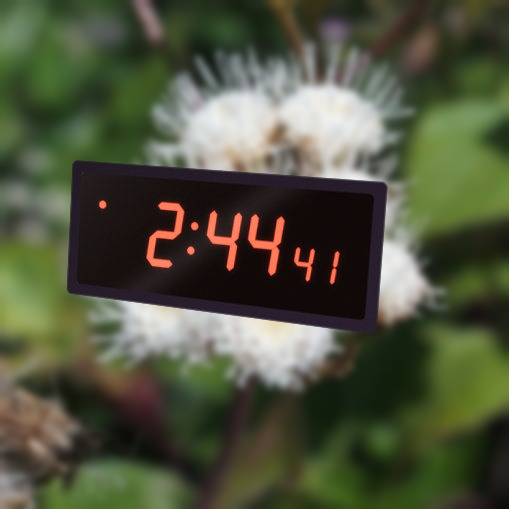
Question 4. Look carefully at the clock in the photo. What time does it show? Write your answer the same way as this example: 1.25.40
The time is 2.44.41
